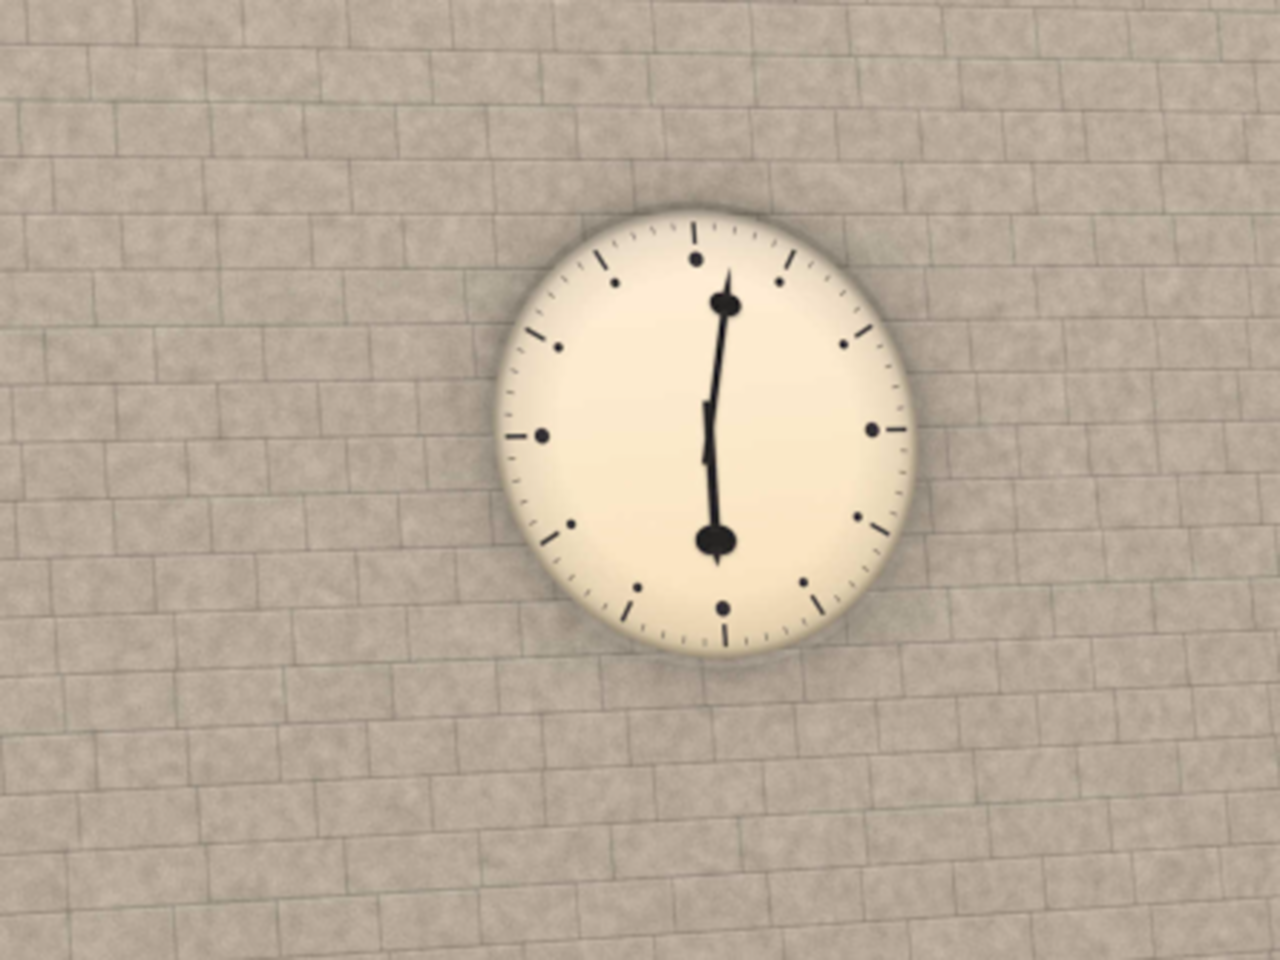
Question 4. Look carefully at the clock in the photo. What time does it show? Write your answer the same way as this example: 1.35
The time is 6.02
